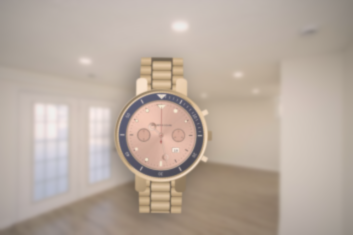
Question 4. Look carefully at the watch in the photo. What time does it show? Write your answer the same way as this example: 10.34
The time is 10.28
